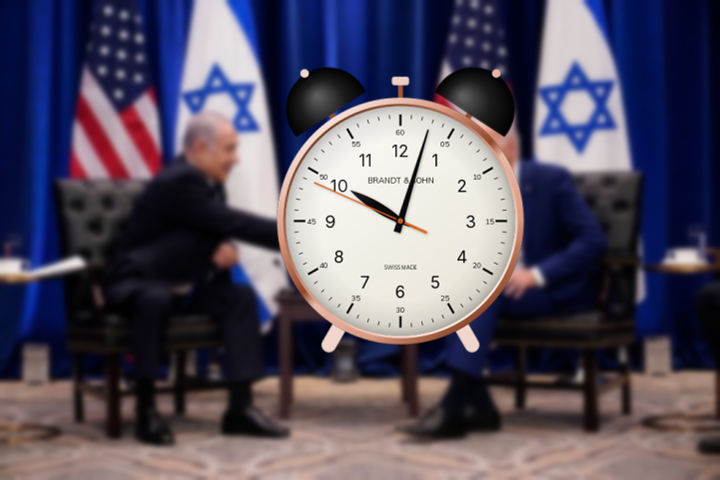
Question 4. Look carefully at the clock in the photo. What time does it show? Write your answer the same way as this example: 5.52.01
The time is 10.02.49
